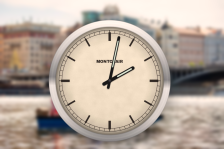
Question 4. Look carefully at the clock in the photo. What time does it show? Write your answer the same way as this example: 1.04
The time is 2.02
